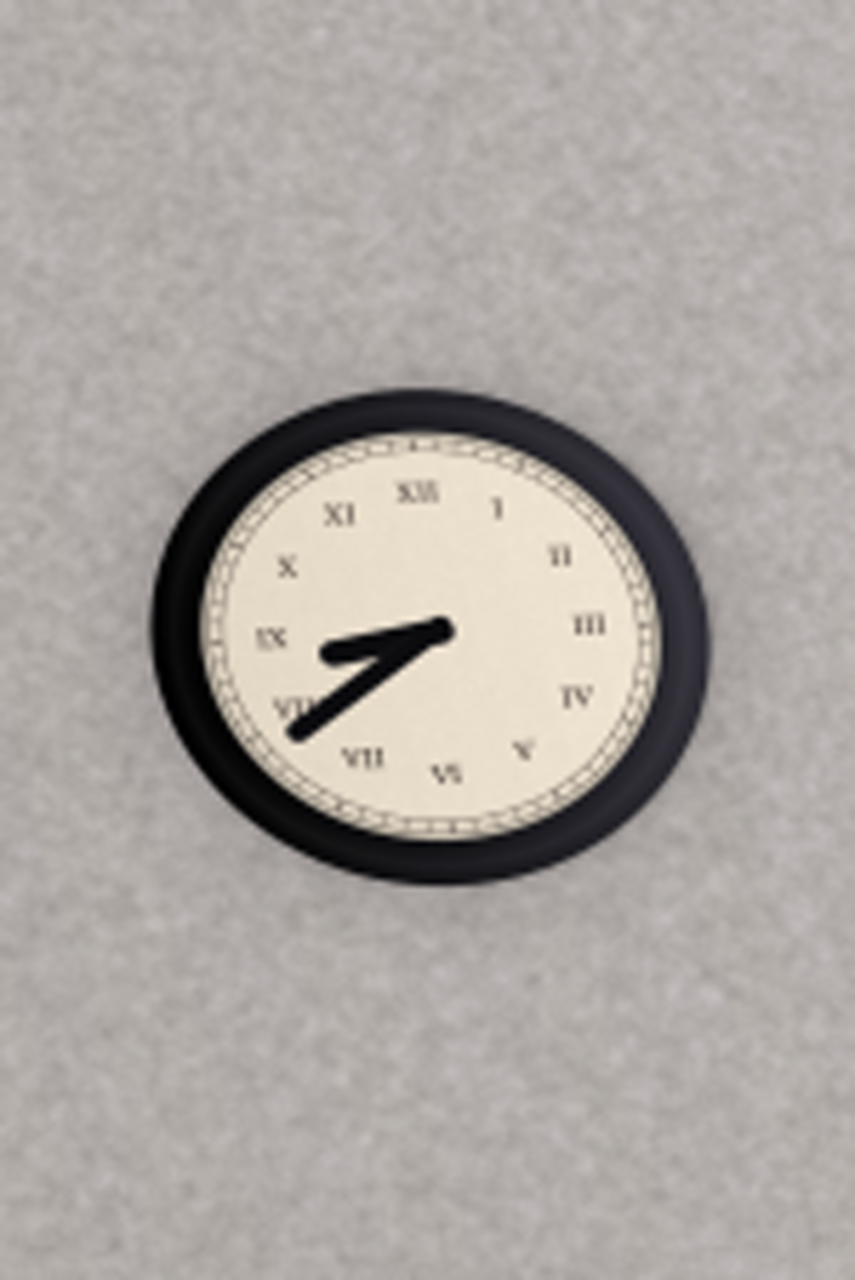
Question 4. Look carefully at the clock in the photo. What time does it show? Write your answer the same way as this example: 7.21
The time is 8.39
